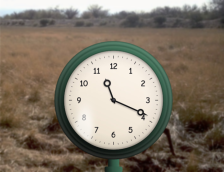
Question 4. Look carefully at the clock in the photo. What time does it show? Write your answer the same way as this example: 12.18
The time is 11.19
